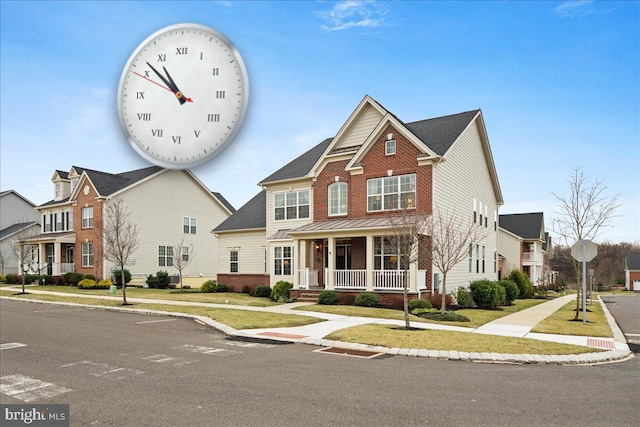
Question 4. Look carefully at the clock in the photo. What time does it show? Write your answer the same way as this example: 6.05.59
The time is 10.51.49
